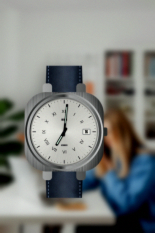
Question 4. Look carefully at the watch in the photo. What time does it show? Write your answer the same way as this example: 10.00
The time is 7.01
